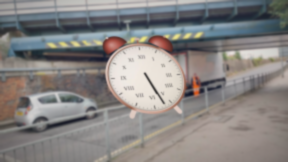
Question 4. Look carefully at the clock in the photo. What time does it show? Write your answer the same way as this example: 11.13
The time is 5.27
